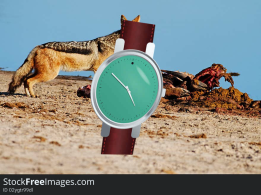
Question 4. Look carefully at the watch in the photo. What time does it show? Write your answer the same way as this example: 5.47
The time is 4.51
